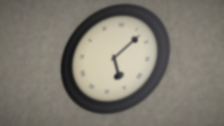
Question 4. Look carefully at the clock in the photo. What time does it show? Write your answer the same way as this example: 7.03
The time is 5.07
